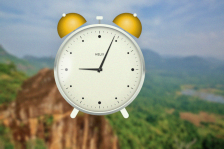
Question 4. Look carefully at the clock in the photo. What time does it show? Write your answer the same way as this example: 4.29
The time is 9.04
